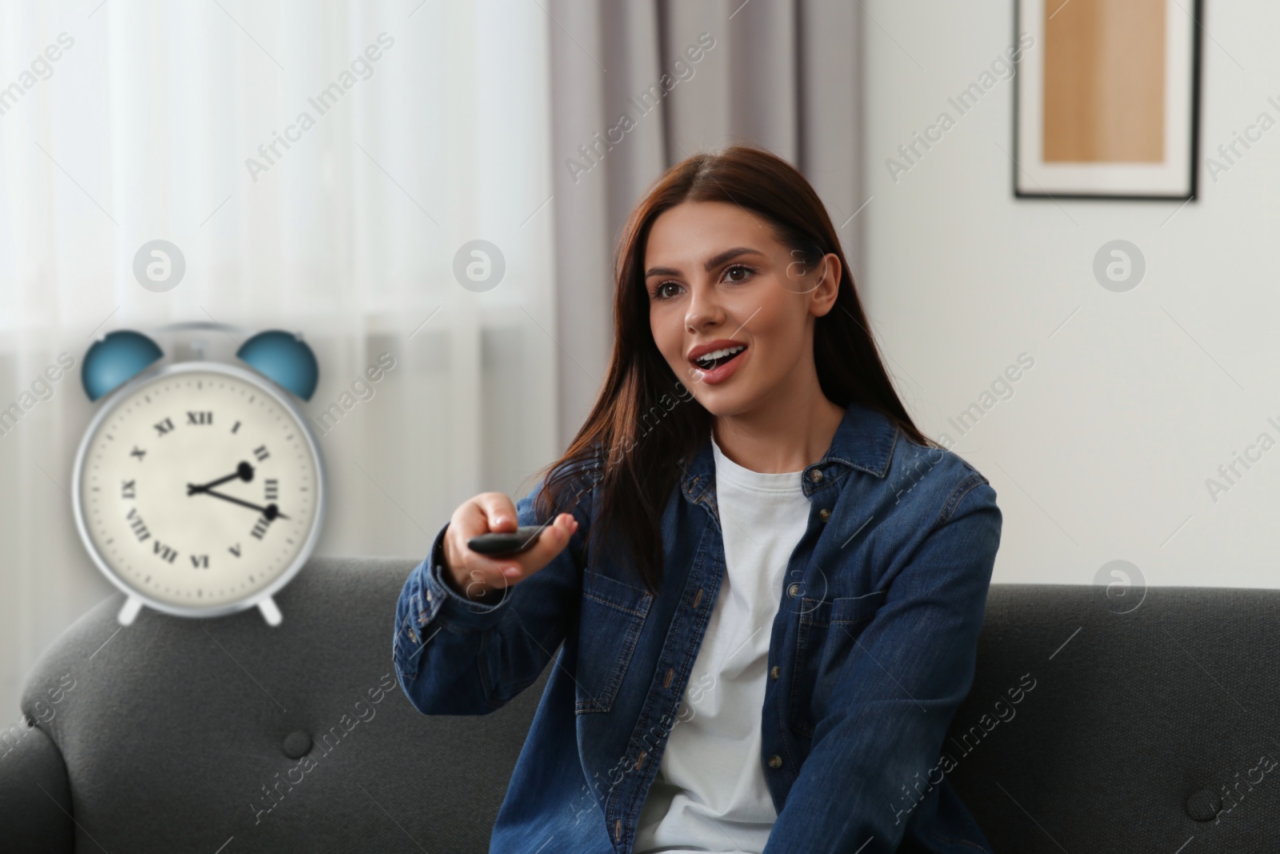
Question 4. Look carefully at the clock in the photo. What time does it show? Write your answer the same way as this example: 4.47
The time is 2.18
